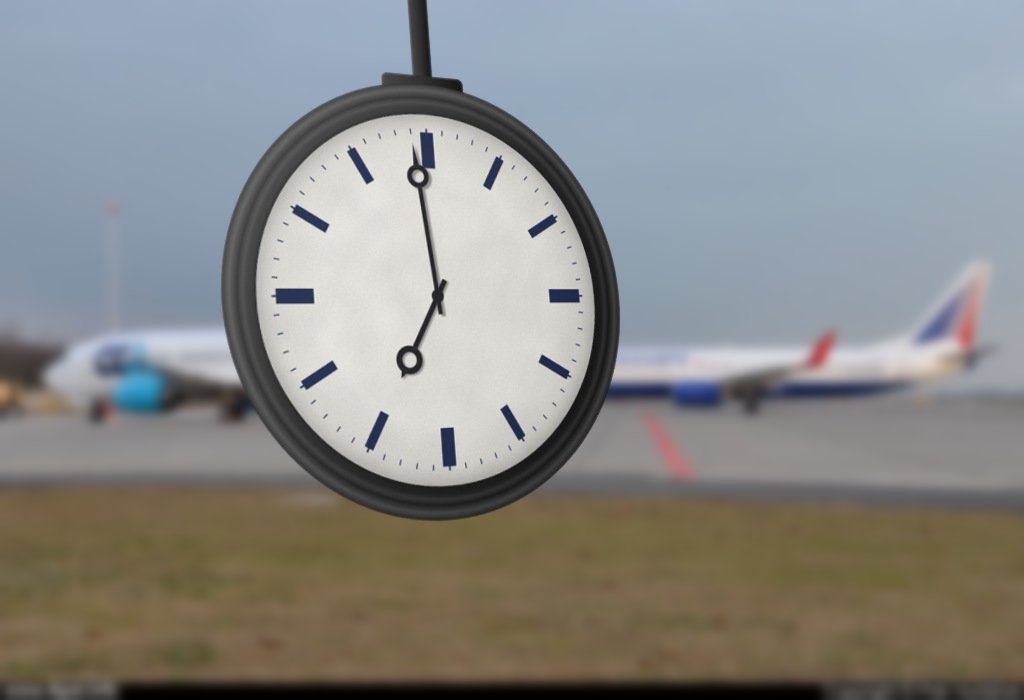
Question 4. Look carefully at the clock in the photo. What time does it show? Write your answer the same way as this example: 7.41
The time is 6.59
